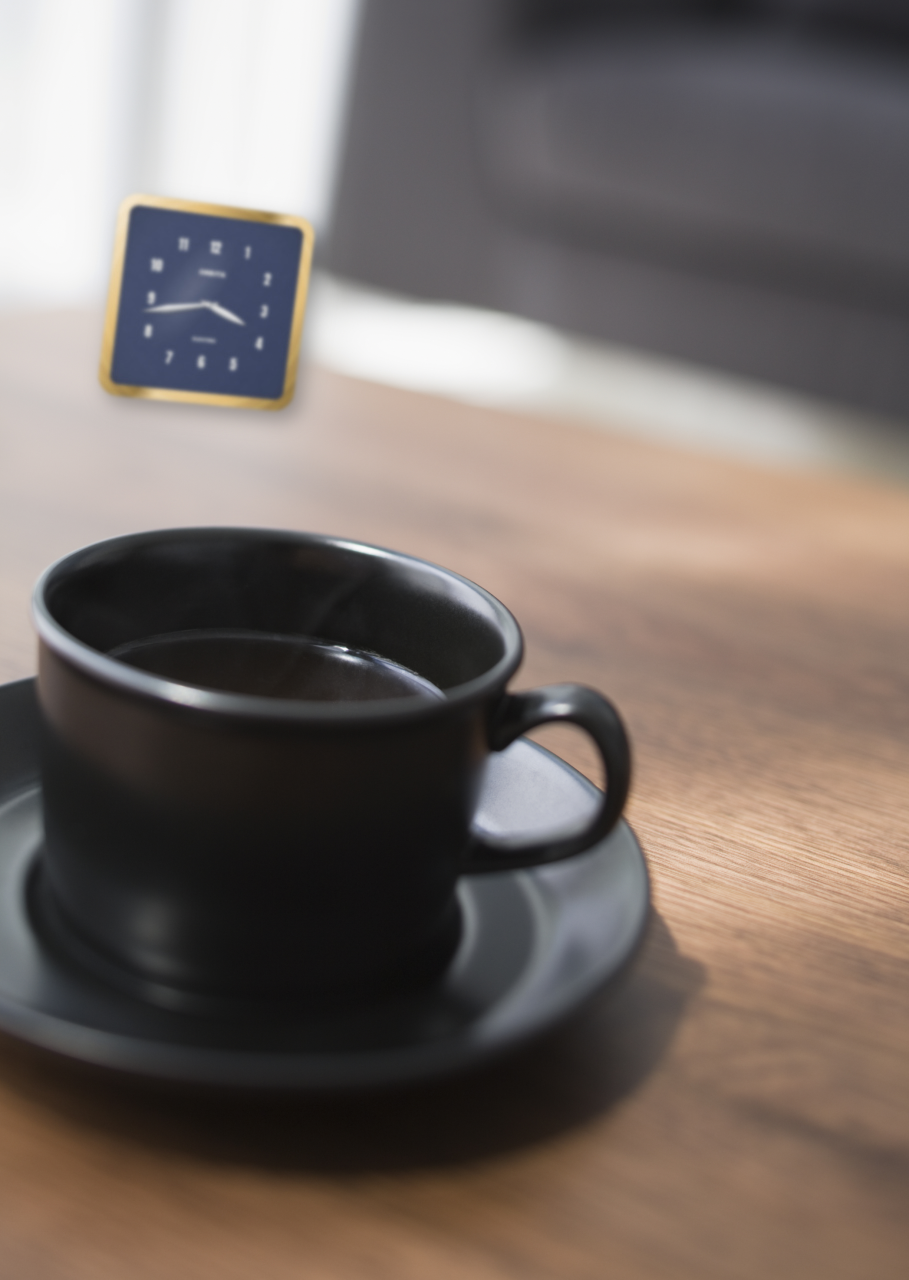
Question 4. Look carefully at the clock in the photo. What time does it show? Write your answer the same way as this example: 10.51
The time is 3.43
